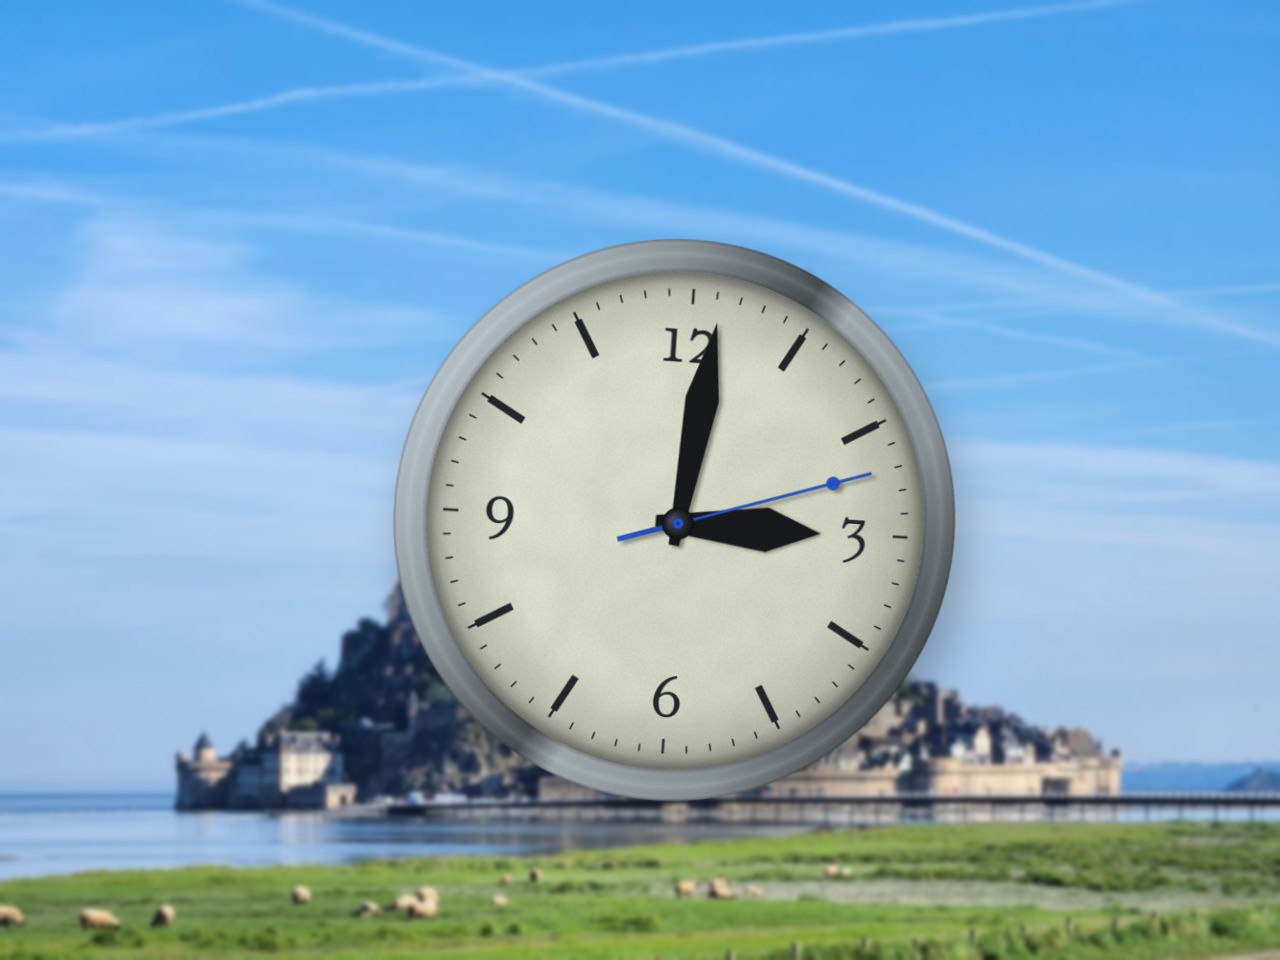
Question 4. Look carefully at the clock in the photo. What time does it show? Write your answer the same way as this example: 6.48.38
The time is 3.01.12
